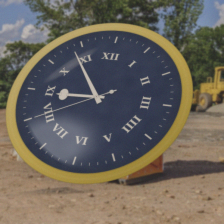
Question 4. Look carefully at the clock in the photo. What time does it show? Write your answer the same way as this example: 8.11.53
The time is 8.53.40
